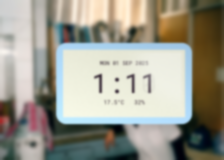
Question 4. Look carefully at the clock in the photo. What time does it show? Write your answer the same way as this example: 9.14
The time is 1.11
